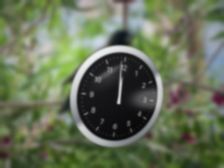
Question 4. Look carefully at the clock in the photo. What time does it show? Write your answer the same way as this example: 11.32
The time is 11.59
